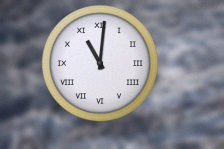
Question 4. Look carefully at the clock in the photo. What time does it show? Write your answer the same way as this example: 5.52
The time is 11.01
